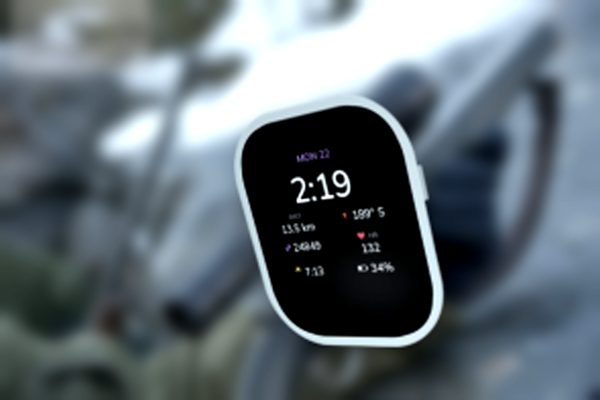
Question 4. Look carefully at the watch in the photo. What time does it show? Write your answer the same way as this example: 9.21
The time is 2.19
